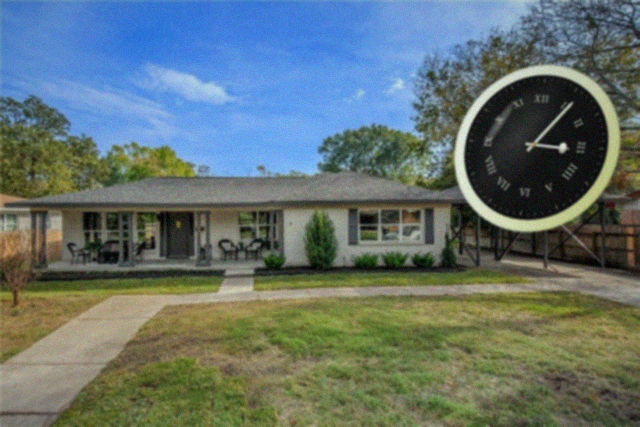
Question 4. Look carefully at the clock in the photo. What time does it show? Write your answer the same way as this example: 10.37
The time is 3.06
